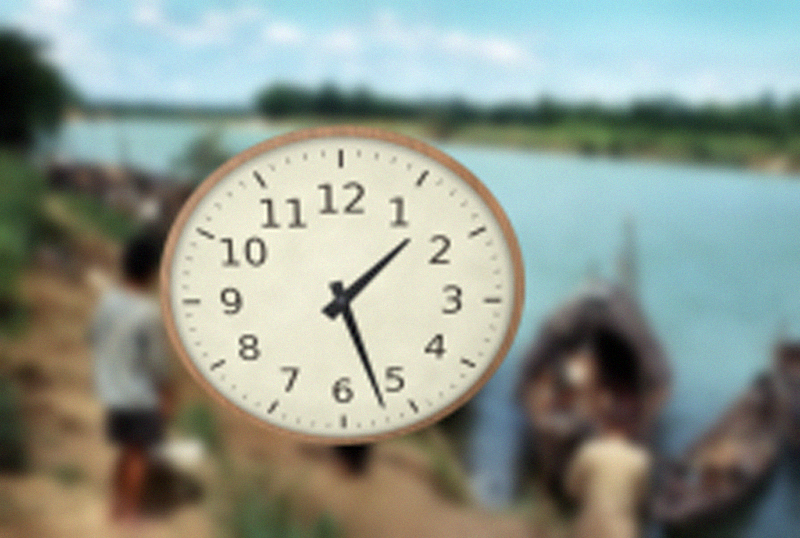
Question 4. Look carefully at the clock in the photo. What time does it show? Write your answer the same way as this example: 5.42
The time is 1.27
